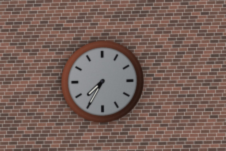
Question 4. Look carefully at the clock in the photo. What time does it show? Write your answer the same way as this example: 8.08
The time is 7.35
